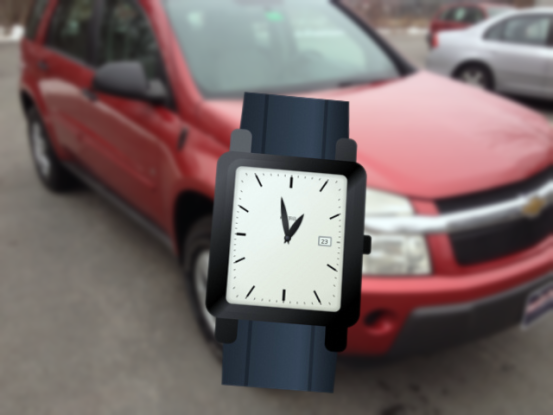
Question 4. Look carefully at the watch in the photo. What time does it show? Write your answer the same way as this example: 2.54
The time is 12.58
